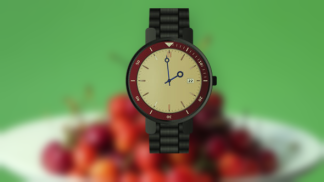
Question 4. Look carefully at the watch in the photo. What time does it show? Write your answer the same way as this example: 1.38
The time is 1.59
